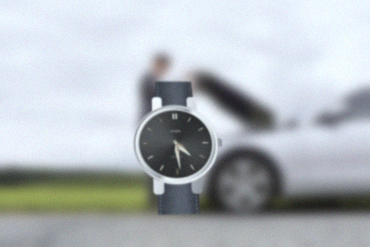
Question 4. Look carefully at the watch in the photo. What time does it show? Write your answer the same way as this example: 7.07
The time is 4.29
